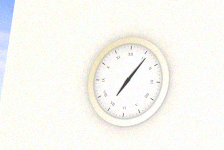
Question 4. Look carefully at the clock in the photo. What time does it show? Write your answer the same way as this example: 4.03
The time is 7.06
